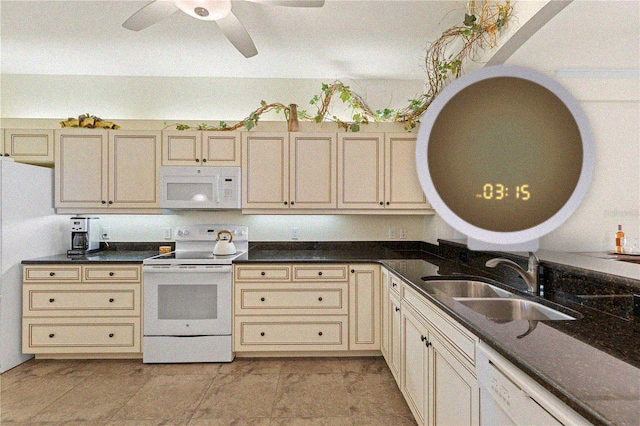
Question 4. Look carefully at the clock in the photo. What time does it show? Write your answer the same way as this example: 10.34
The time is 3.15
